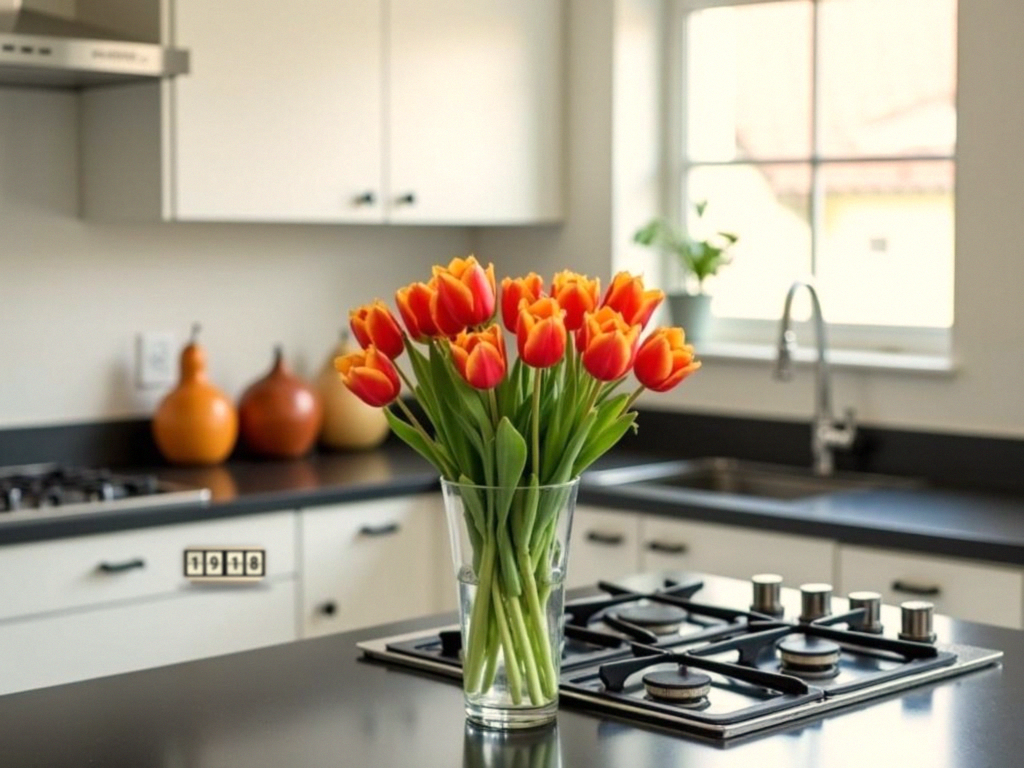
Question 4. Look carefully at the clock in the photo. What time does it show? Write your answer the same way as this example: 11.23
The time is 19.18
